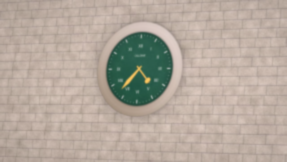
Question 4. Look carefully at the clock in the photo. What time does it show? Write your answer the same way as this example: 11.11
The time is 4.37
